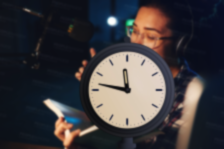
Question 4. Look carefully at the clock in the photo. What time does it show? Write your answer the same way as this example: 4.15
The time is 11.47
